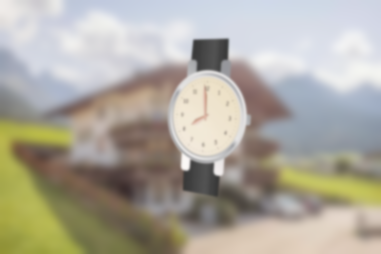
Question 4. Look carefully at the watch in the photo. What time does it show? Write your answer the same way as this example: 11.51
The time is 7.59
